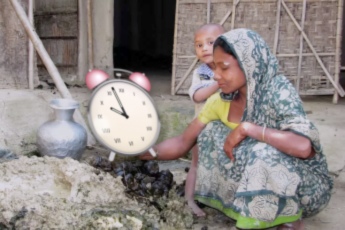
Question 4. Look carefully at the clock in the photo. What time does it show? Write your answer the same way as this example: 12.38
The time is 9.57
